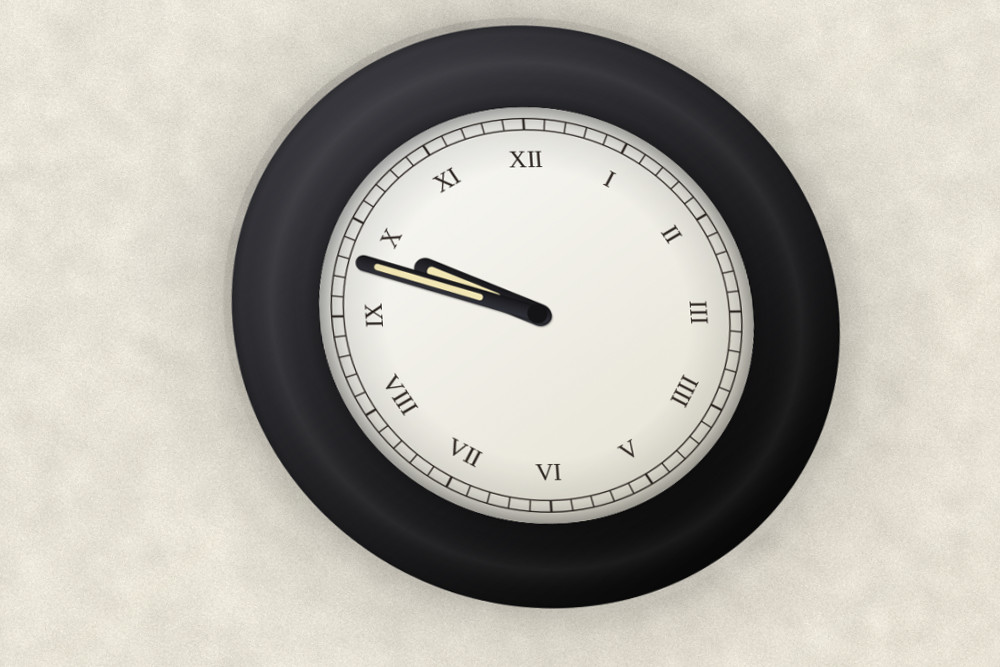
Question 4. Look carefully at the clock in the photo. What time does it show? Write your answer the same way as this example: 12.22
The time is 9.48
